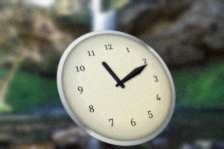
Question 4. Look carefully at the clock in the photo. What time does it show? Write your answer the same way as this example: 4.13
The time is 11.11
